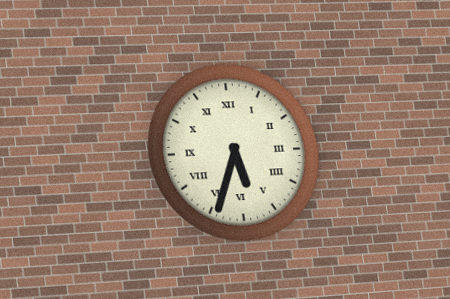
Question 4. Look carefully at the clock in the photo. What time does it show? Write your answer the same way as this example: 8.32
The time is 5.34
